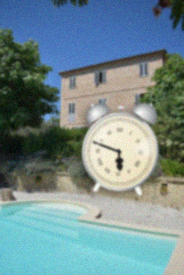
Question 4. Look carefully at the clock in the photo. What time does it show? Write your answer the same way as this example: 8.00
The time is 5.48
